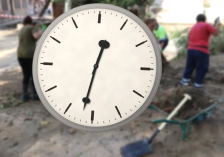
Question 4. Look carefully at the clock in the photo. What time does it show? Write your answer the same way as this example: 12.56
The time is 12.32
